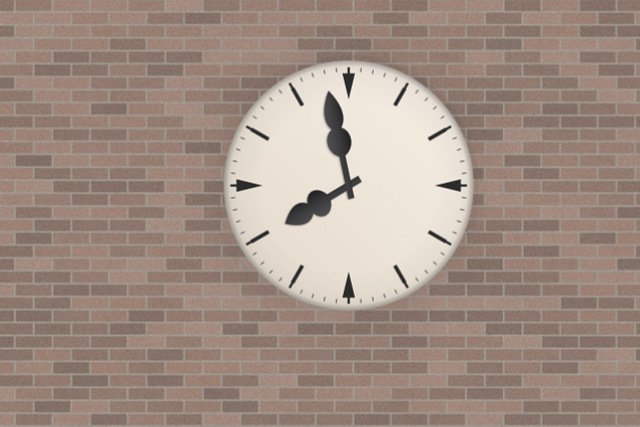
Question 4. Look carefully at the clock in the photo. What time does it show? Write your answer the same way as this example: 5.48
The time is 7.58
